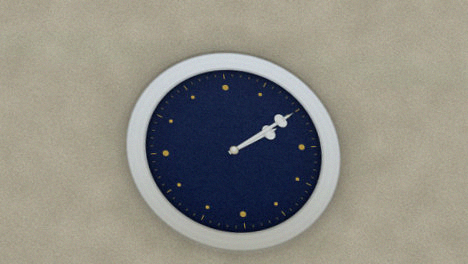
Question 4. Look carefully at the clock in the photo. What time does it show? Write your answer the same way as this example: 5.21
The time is 2.10
